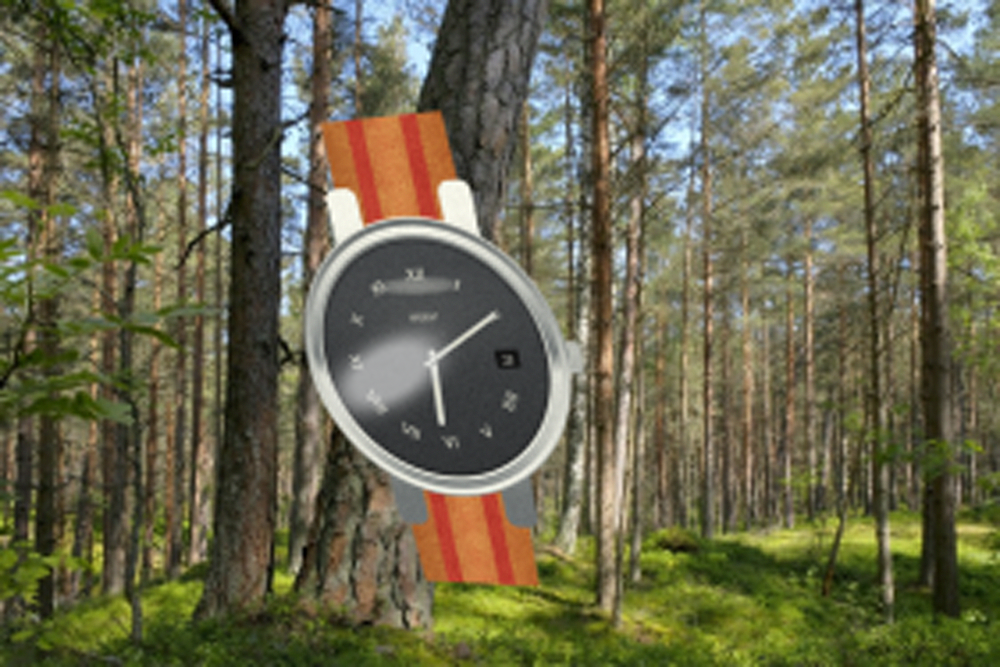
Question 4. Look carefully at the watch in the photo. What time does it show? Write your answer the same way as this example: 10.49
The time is 6.10
